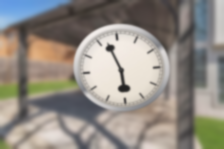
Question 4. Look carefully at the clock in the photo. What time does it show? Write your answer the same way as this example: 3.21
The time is 5.57
